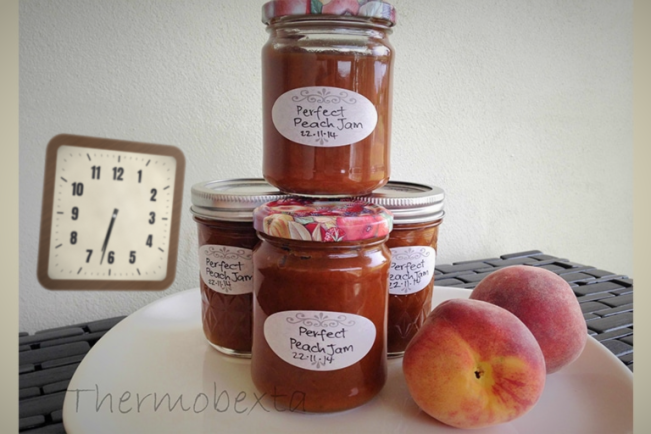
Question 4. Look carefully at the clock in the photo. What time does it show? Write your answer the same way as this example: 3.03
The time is 6.32
